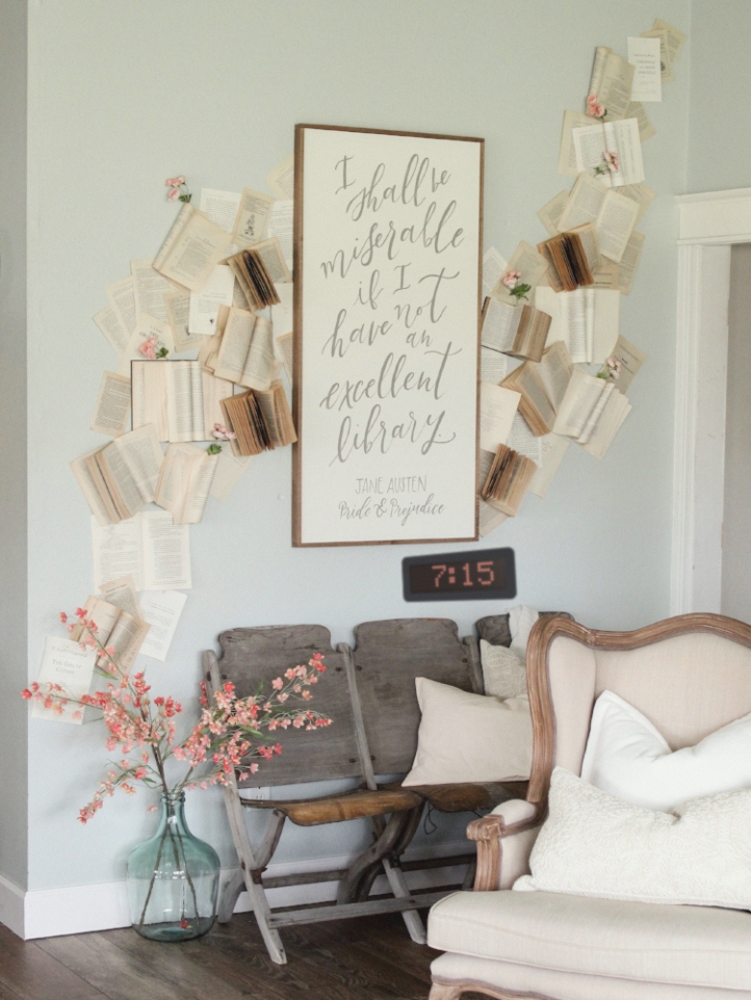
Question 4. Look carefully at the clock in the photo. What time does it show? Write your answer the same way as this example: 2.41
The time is 7.15
